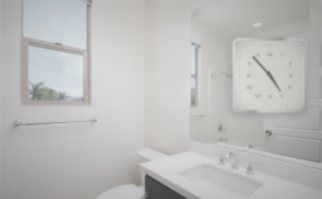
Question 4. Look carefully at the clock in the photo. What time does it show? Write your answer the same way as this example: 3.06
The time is 4.53
